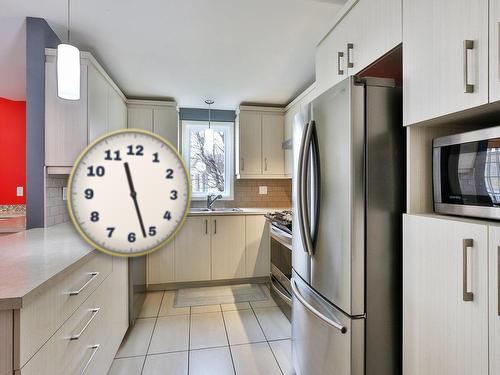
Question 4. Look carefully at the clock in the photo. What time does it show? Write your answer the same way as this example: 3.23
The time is 11.27
